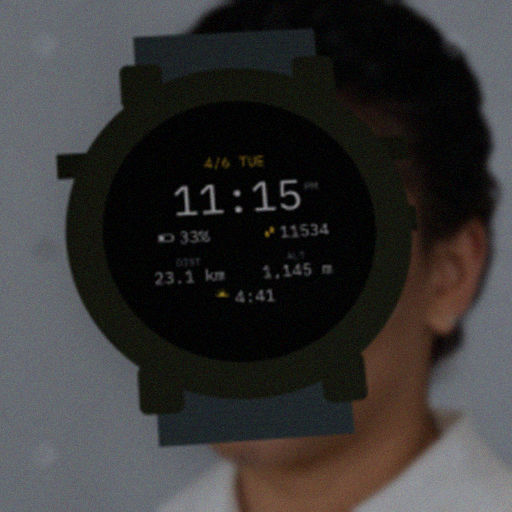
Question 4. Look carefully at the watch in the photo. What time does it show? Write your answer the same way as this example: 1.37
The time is 11.15
